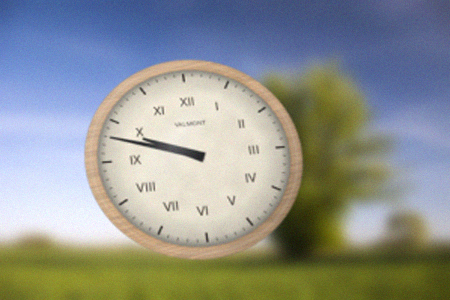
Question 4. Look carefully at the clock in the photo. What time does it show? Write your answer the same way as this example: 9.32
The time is 9.48
